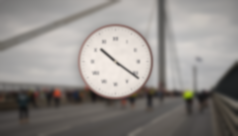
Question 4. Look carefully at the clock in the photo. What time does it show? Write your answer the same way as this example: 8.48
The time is 10.21
